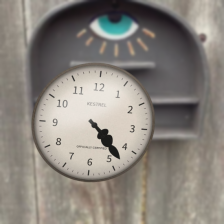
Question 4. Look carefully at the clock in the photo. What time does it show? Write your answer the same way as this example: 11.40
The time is 4.23
